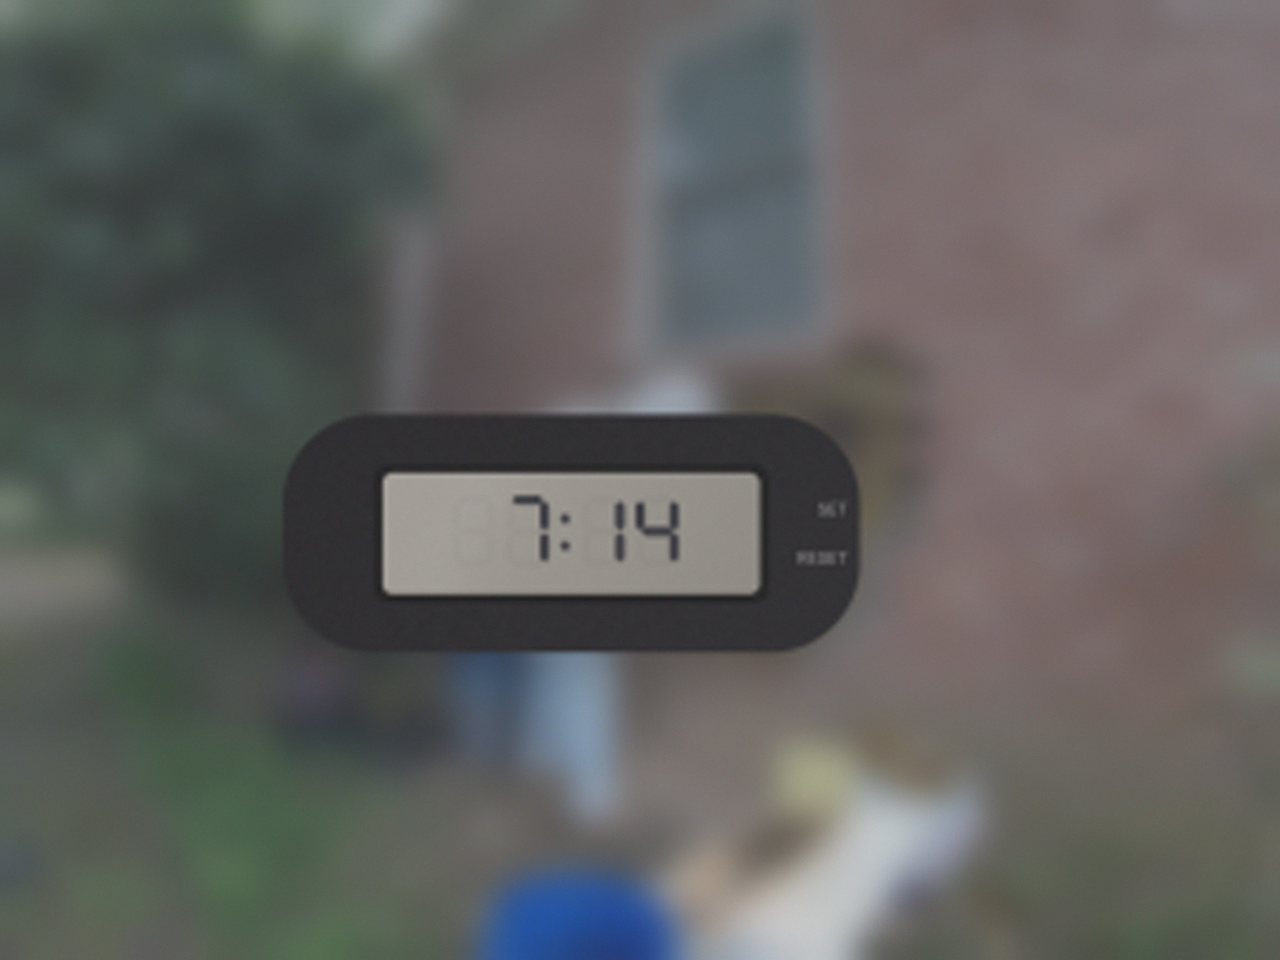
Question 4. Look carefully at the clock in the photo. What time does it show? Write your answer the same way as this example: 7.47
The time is 7.14
